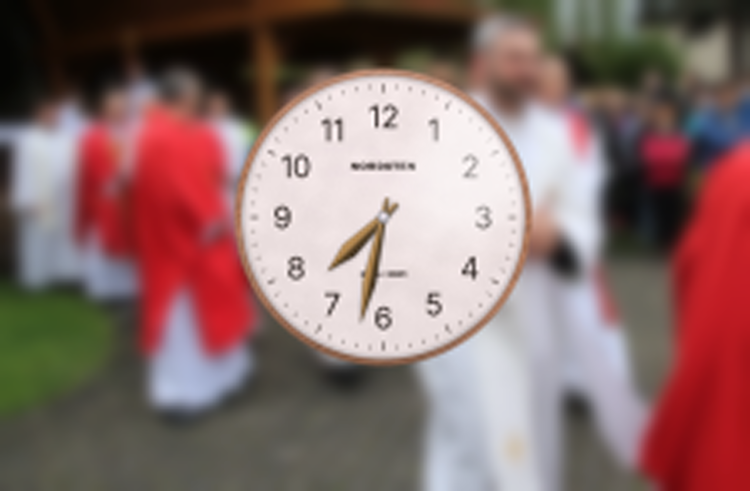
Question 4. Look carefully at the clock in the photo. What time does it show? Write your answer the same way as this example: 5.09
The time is 7.32
